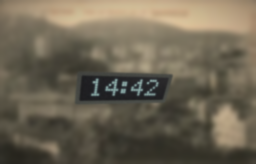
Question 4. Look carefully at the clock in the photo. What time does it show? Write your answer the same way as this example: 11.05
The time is 14.42
